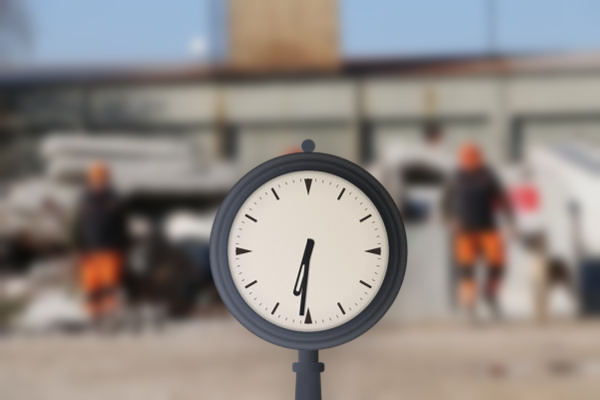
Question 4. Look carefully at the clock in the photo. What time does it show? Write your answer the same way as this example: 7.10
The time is 6.31
